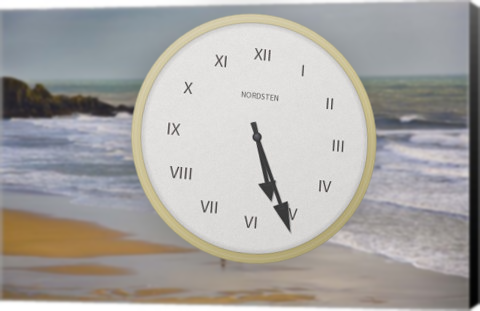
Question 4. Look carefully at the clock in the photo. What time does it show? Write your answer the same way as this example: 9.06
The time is 5.26
